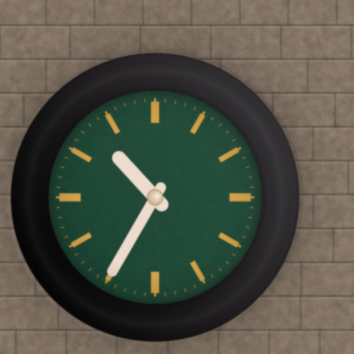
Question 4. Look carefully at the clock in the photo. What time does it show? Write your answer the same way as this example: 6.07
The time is 10.35
